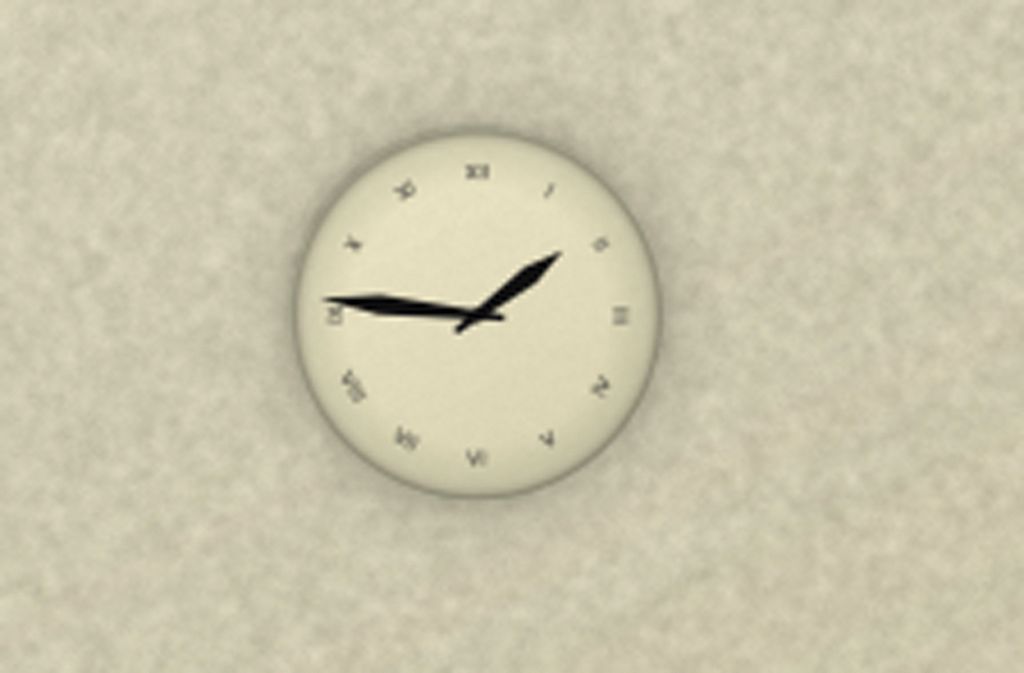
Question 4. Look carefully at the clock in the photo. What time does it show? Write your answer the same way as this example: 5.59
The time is 1.46
